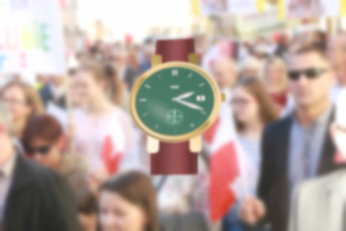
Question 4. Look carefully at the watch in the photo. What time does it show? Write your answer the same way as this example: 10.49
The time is 2.19
